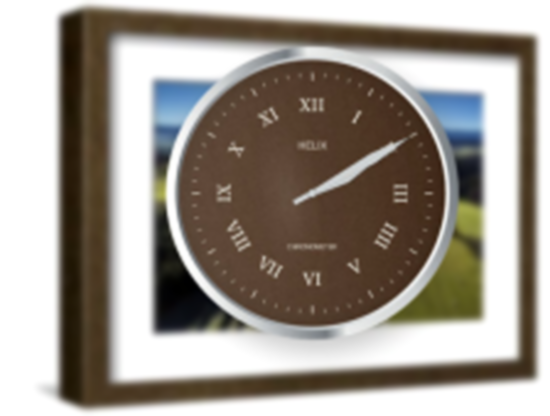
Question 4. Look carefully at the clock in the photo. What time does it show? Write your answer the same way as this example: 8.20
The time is 2.10
